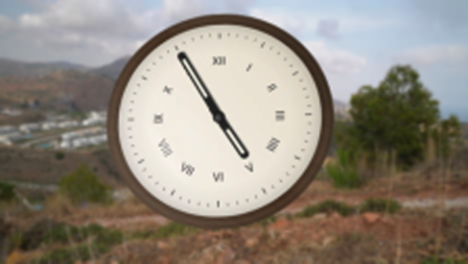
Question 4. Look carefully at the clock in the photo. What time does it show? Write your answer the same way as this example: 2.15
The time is 4.55
